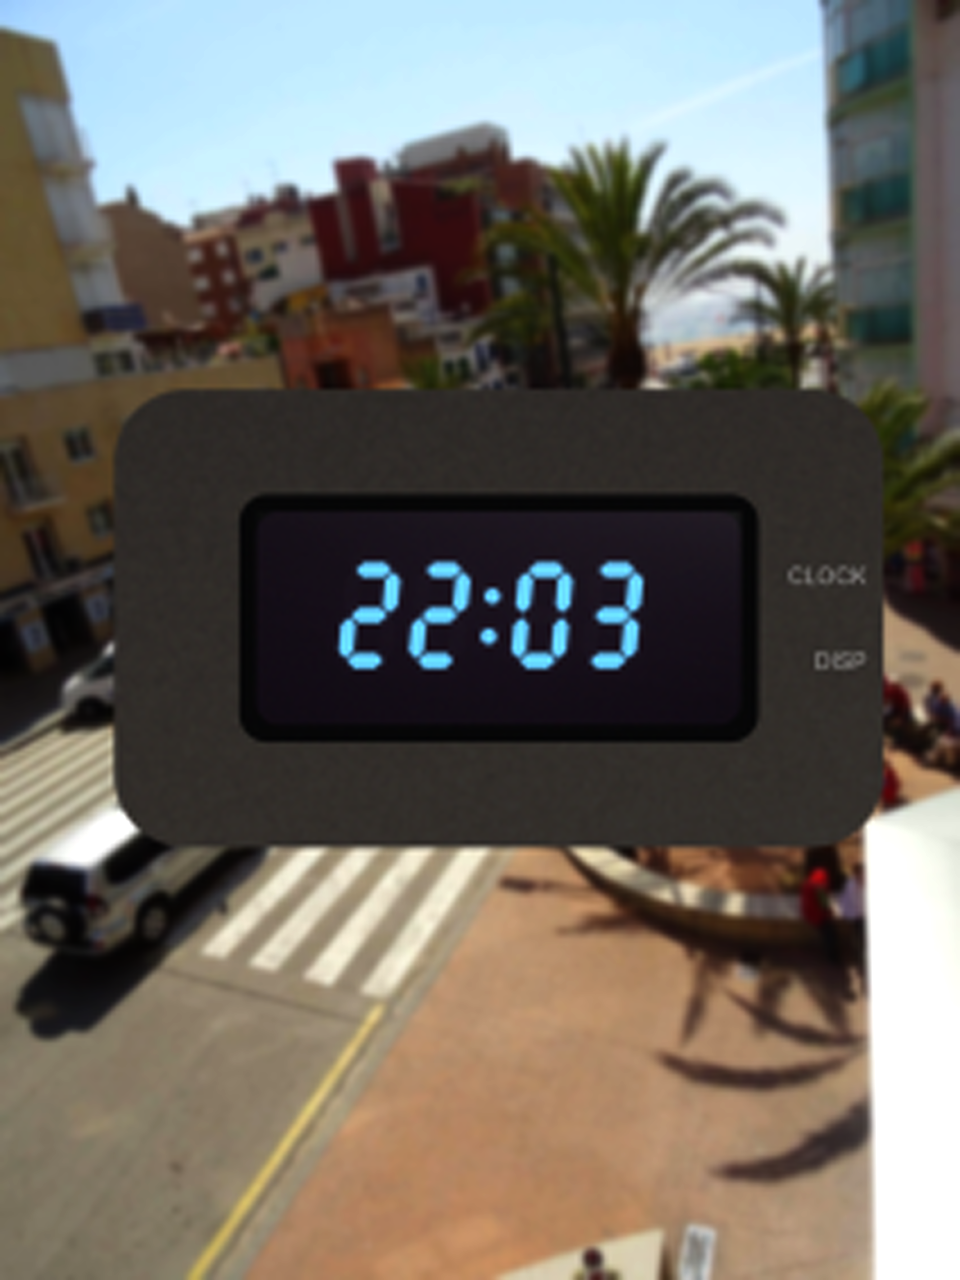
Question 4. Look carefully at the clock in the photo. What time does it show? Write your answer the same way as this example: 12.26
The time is 22.03
